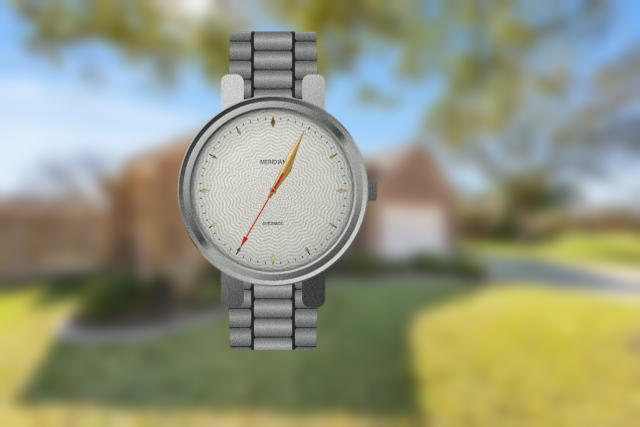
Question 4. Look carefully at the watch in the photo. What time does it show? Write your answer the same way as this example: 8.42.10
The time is 1.04.35
